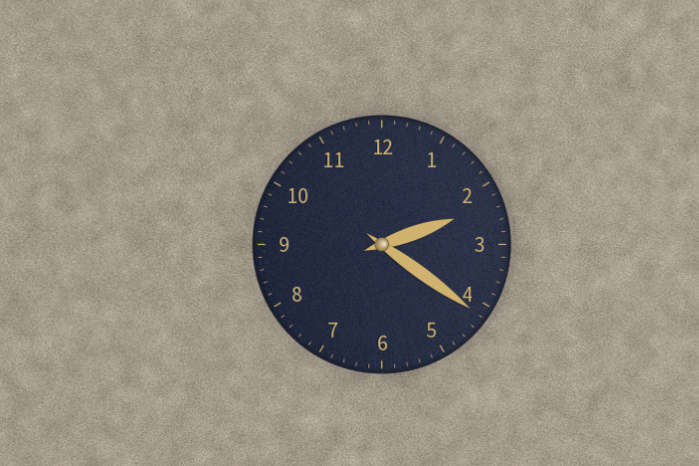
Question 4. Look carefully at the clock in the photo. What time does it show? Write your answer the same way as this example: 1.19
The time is 2.21
